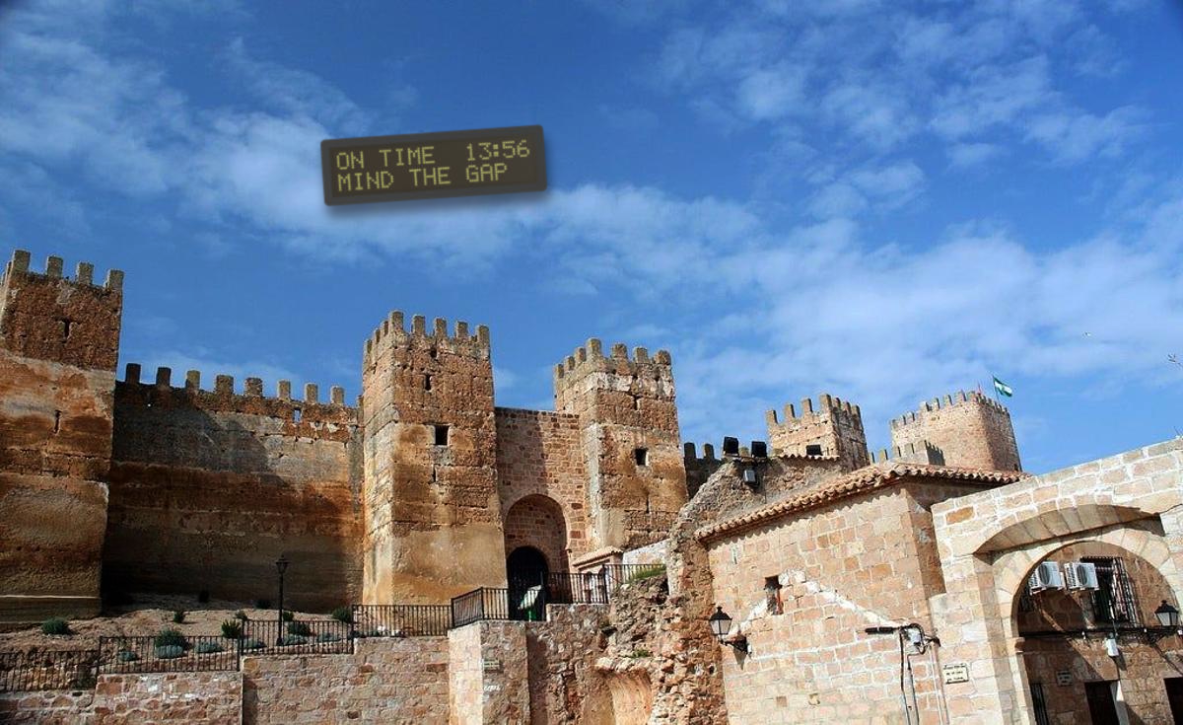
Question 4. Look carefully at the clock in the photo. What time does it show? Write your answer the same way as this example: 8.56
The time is 13.56
